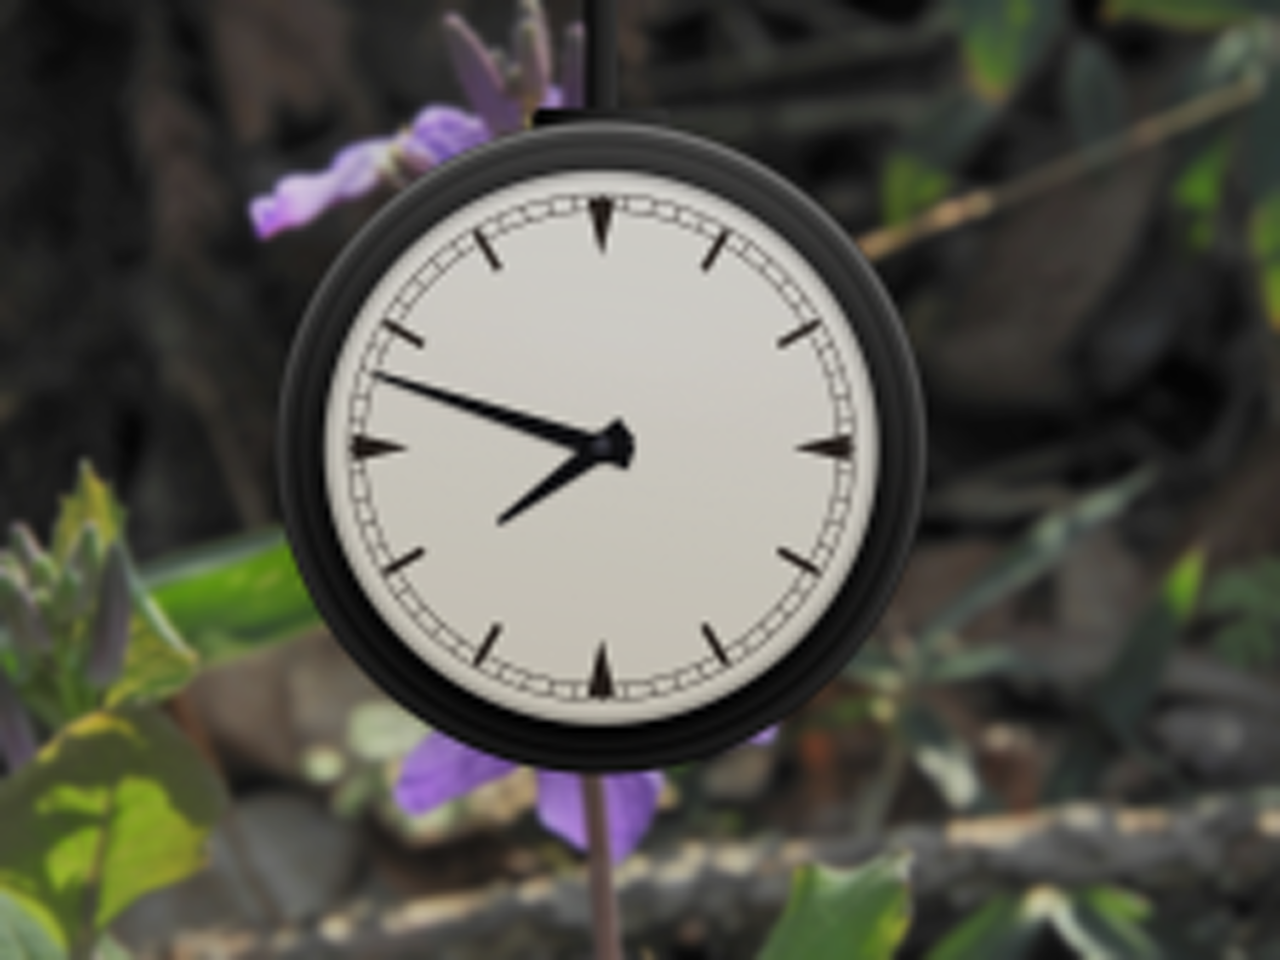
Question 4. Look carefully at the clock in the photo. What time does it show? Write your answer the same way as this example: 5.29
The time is 7.48
